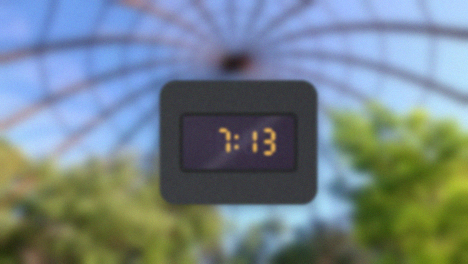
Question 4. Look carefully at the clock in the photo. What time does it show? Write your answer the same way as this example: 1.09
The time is 7.13
